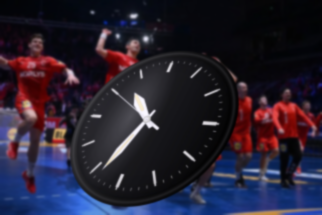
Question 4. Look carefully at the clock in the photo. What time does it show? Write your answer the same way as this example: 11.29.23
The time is 10.33.50
